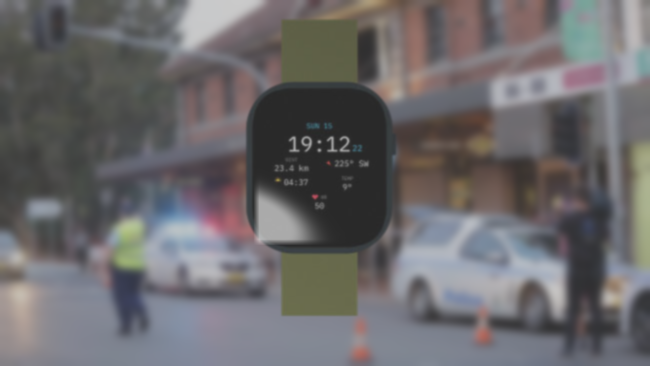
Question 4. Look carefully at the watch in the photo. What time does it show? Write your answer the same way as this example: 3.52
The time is 19.12
